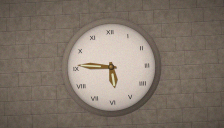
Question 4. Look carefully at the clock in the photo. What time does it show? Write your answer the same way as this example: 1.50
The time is 5.46
